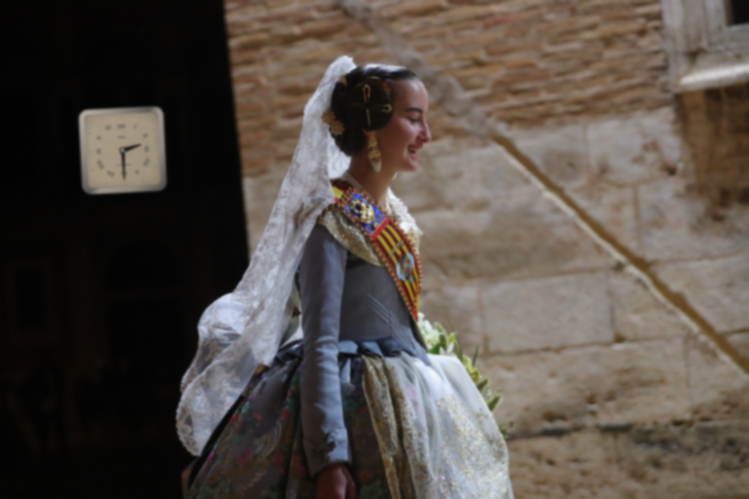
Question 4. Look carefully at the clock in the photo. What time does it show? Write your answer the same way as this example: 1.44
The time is 2.30
